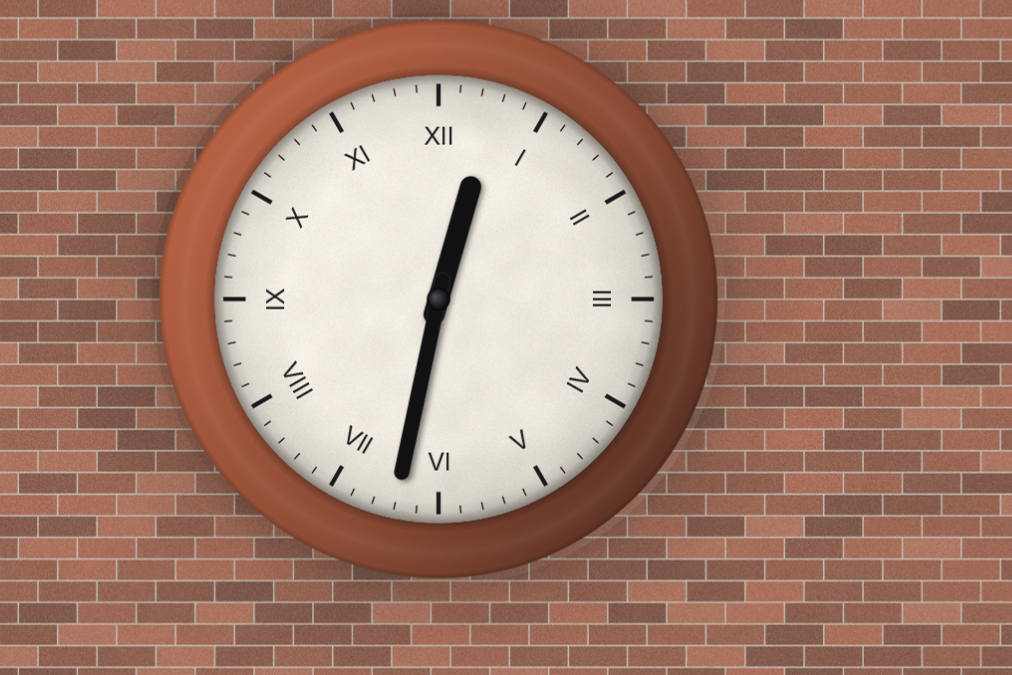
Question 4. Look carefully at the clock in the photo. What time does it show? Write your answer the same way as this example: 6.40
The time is 12.32
